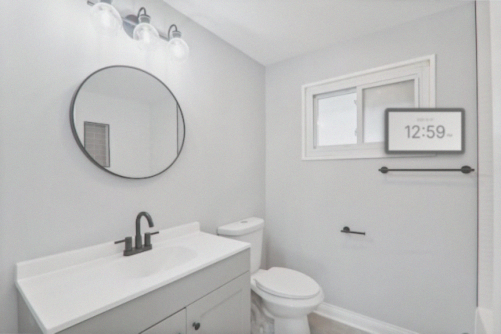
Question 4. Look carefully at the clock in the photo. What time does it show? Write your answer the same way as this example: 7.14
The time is 12.59
